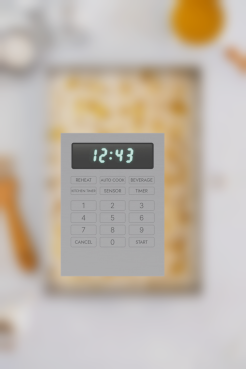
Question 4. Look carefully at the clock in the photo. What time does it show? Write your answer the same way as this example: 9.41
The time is 12.43
